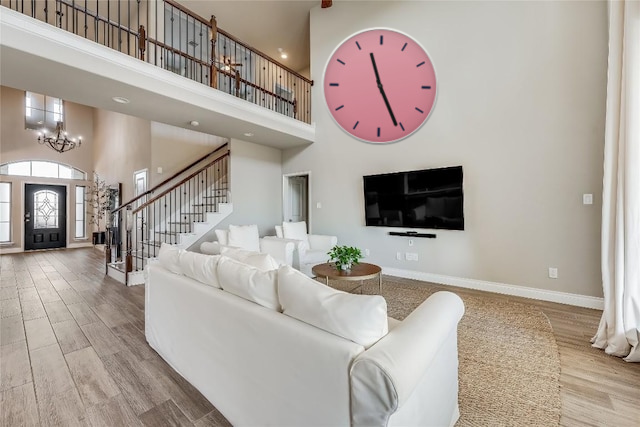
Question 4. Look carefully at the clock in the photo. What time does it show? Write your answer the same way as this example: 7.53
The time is 11.26
